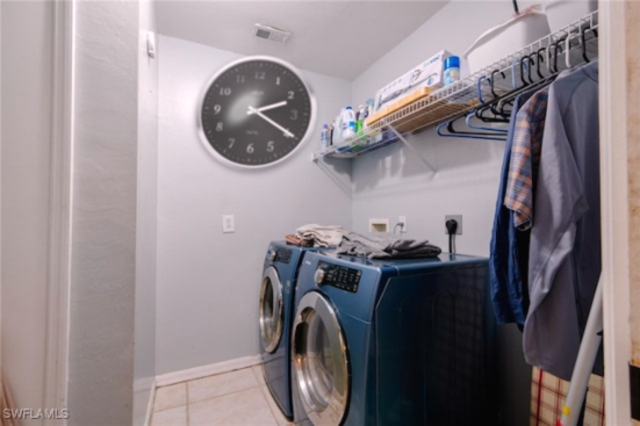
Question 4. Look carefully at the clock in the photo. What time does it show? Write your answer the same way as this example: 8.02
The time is 2.20
